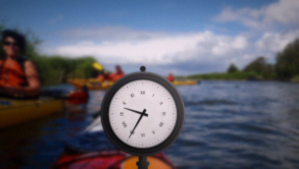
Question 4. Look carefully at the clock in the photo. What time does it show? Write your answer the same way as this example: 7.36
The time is 9.35
